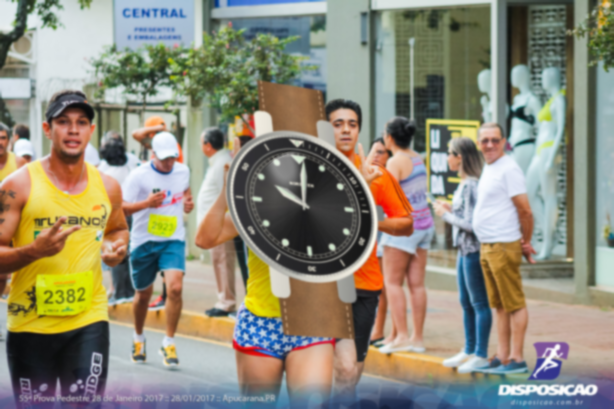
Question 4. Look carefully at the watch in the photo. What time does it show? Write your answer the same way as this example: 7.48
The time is 10.01
